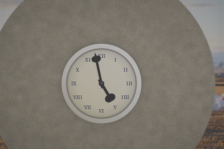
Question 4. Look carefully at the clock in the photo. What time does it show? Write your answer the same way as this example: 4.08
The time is 4.58
